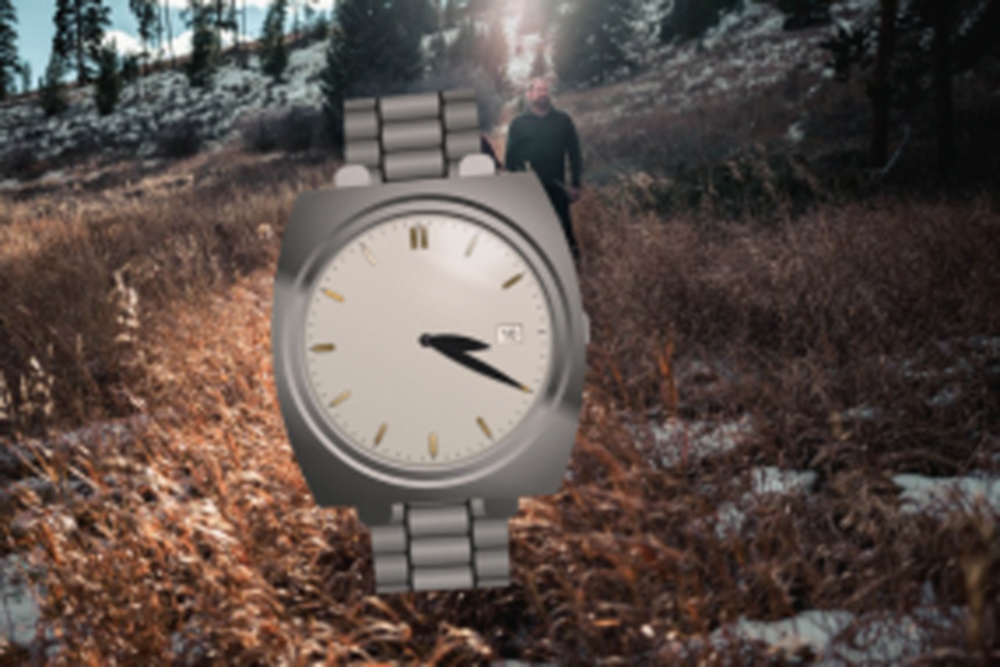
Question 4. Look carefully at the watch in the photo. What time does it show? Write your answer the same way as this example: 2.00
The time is 3.20
